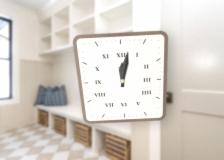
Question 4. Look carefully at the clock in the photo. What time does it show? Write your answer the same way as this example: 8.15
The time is 12.02
